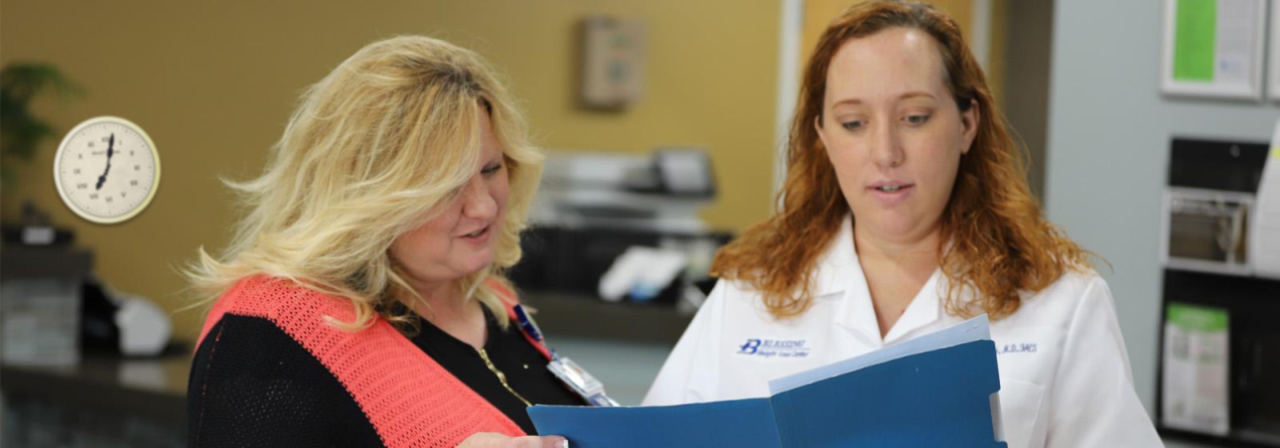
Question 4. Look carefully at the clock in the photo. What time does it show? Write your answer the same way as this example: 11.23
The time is 7.02
